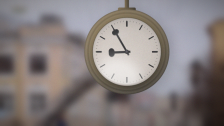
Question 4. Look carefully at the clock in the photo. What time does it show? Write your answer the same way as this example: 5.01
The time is 8.55
